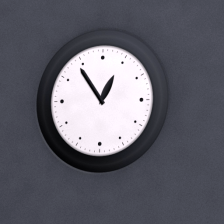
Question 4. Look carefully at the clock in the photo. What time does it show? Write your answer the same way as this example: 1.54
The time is 12.54
